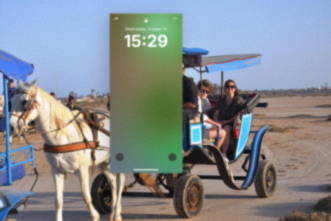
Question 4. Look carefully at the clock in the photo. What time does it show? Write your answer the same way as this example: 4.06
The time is 15.29
